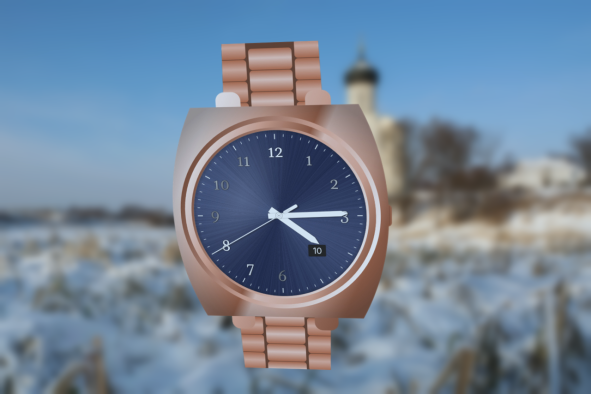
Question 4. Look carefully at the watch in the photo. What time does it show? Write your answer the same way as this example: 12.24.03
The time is 4.14.40
